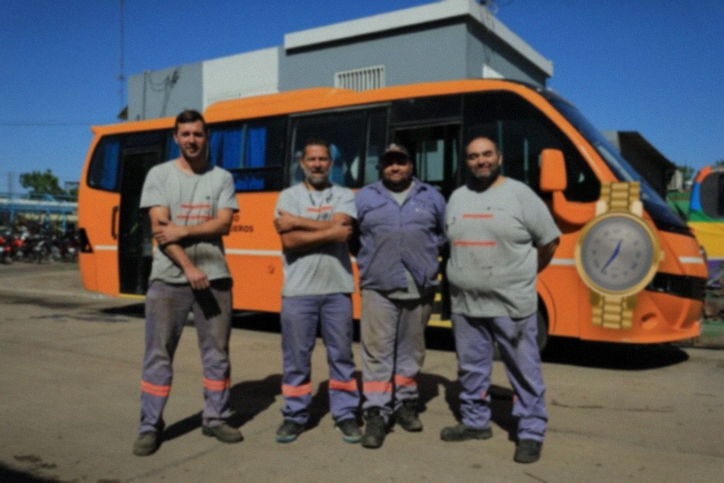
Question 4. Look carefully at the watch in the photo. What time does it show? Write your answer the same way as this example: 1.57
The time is 12.36
